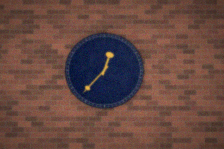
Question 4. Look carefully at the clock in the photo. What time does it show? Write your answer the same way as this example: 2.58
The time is 12.37
